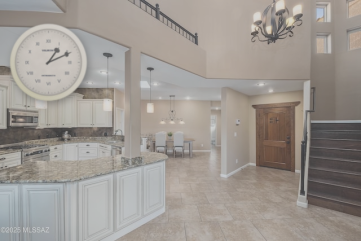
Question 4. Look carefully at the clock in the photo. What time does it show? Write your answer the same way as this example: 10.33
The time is 1.11
